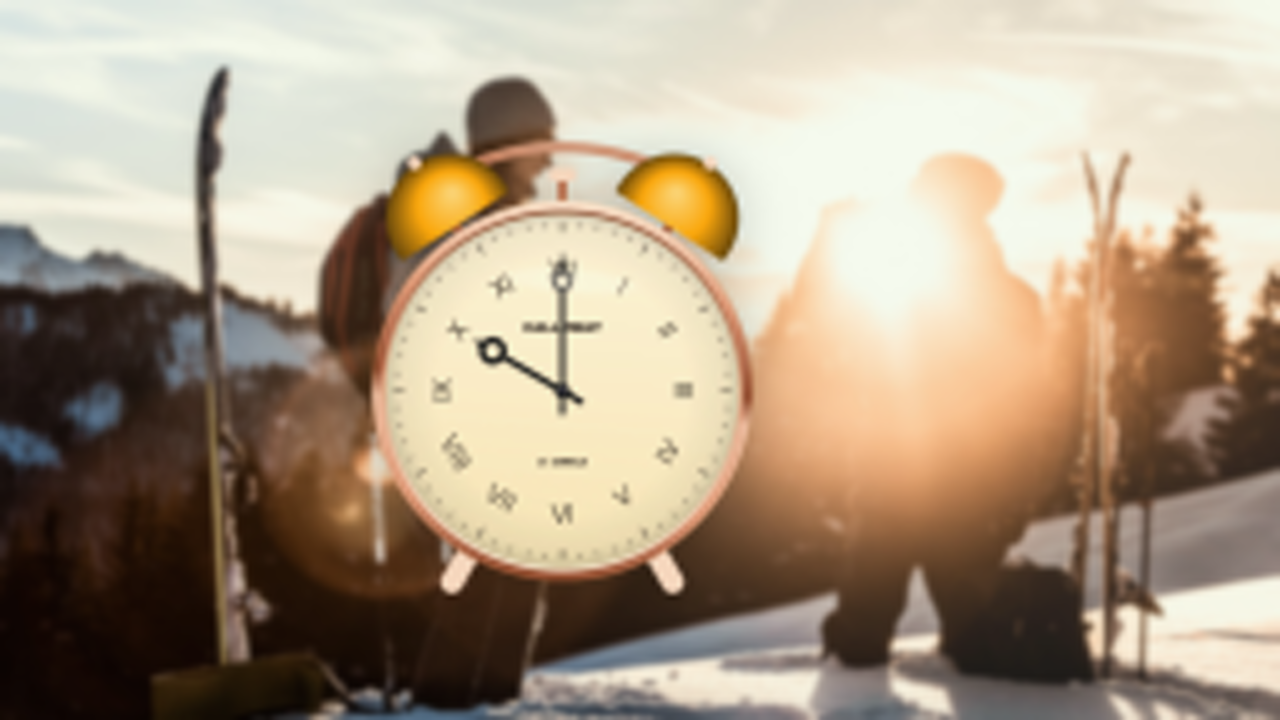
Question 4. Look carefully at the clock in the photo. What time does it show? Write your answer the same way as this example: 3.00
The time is 10.00
